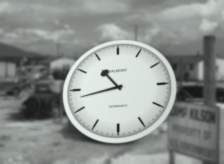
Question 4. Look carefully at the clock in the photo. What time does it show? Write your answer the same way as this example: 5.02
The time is 10.43
